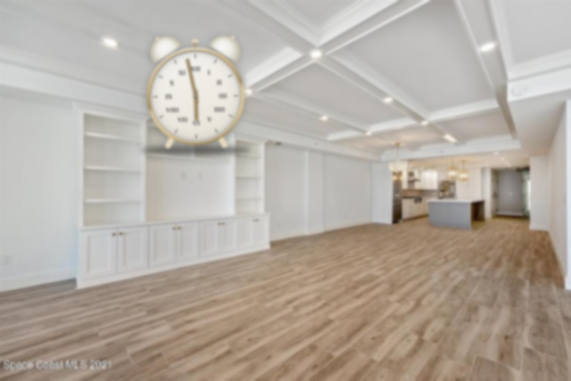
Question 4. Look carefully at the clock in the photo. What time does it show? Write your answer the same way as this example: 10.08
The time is 5.58
